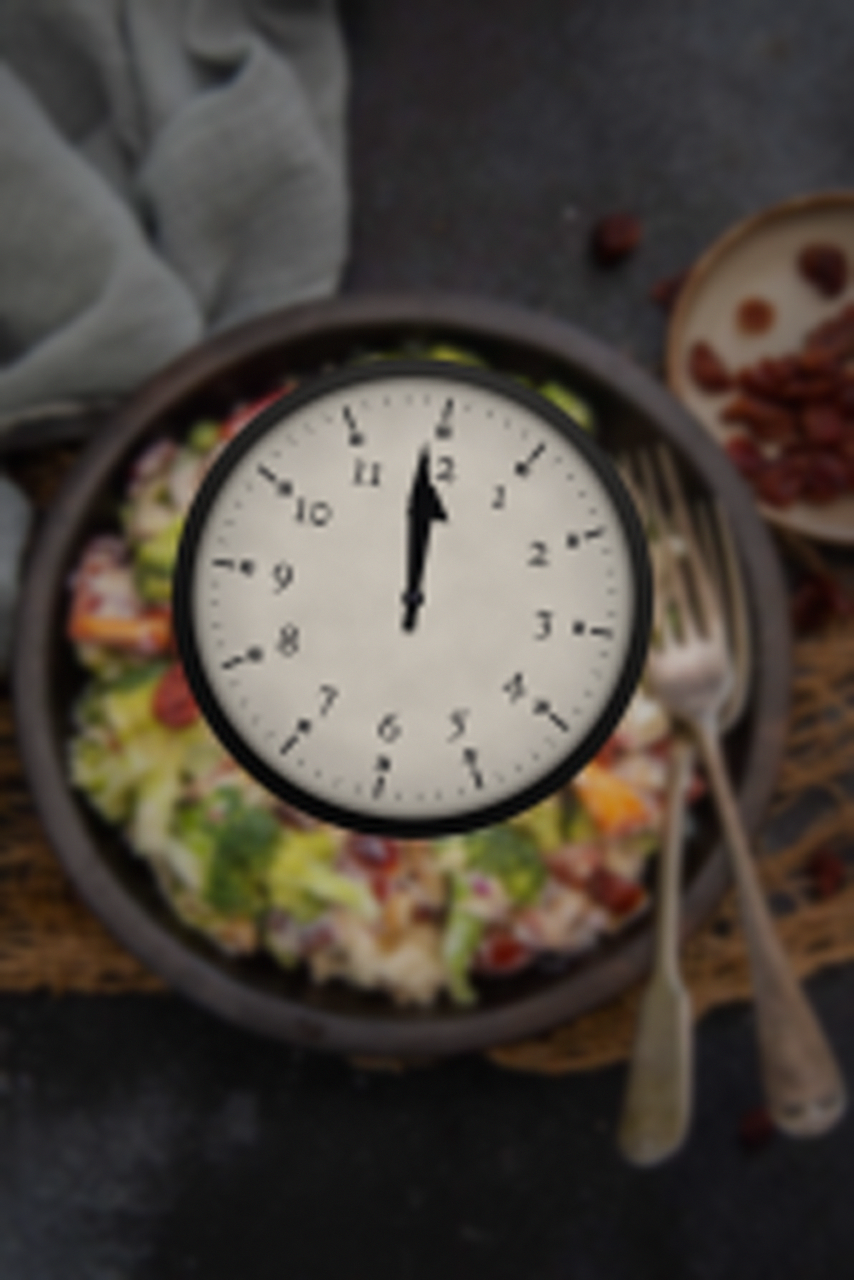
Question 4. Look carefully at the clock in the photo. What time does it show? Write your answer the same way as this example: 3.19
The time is 11.59
